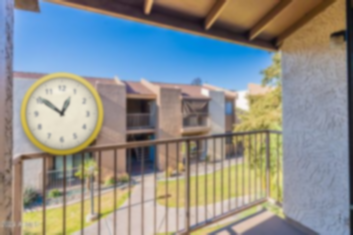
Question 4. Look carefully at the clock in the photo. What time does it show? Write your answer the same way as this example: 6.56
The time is 12.51
